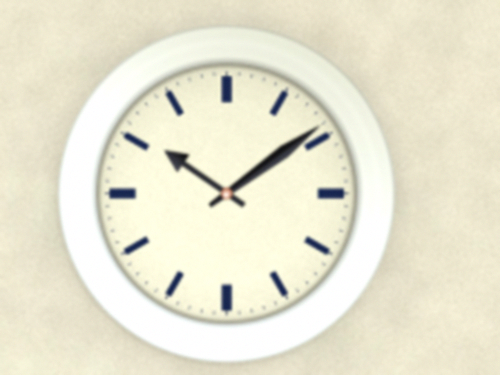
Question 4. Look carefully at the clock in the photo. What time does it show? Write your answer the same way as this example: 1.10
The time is 10.09
